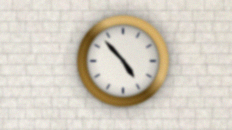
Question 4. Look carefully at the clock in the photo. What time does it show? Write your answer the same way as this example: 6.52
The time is 4.53
